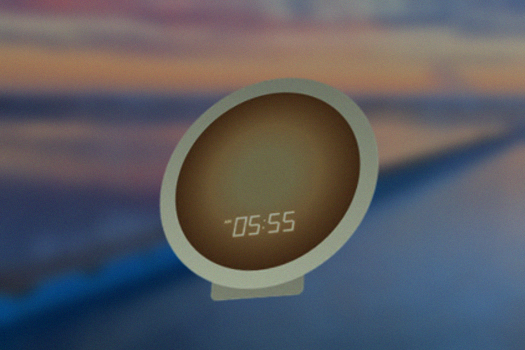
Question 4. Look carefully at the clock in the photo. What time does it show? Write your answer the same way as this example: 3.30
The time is 5.55
